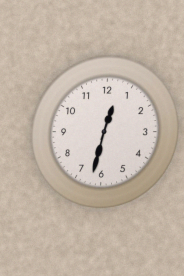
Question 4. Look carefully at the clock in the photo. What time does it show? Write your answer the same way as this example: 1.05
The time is 12.32
